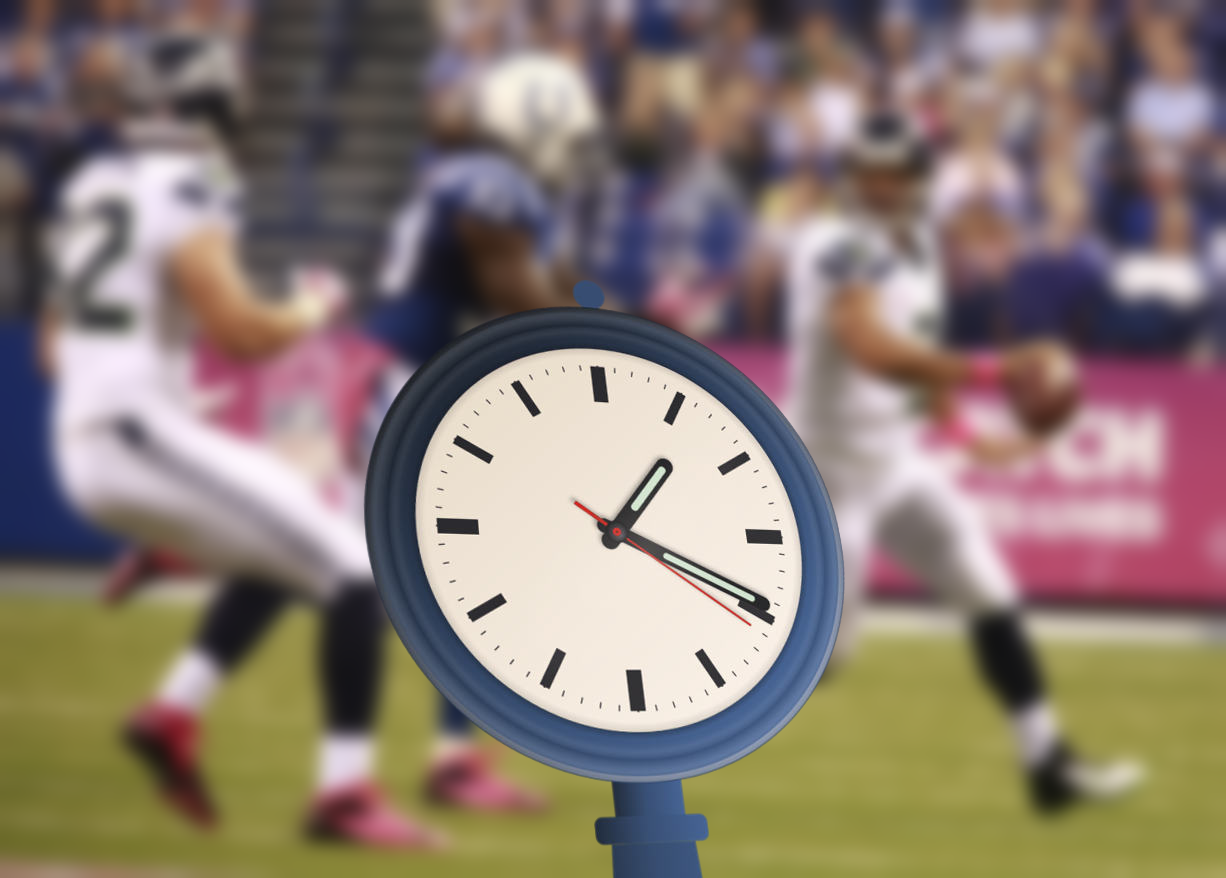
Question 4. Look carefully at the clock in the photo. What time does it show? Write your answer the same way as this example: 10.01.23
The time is 1.19.21
